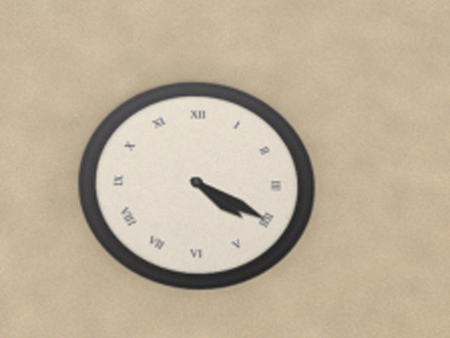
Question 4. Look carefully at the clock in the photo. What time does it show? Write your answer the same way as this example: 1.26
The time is 4.20
